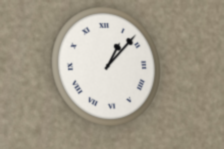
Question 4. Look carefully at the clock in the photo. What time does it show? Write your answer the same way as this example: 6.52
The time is 1.08
